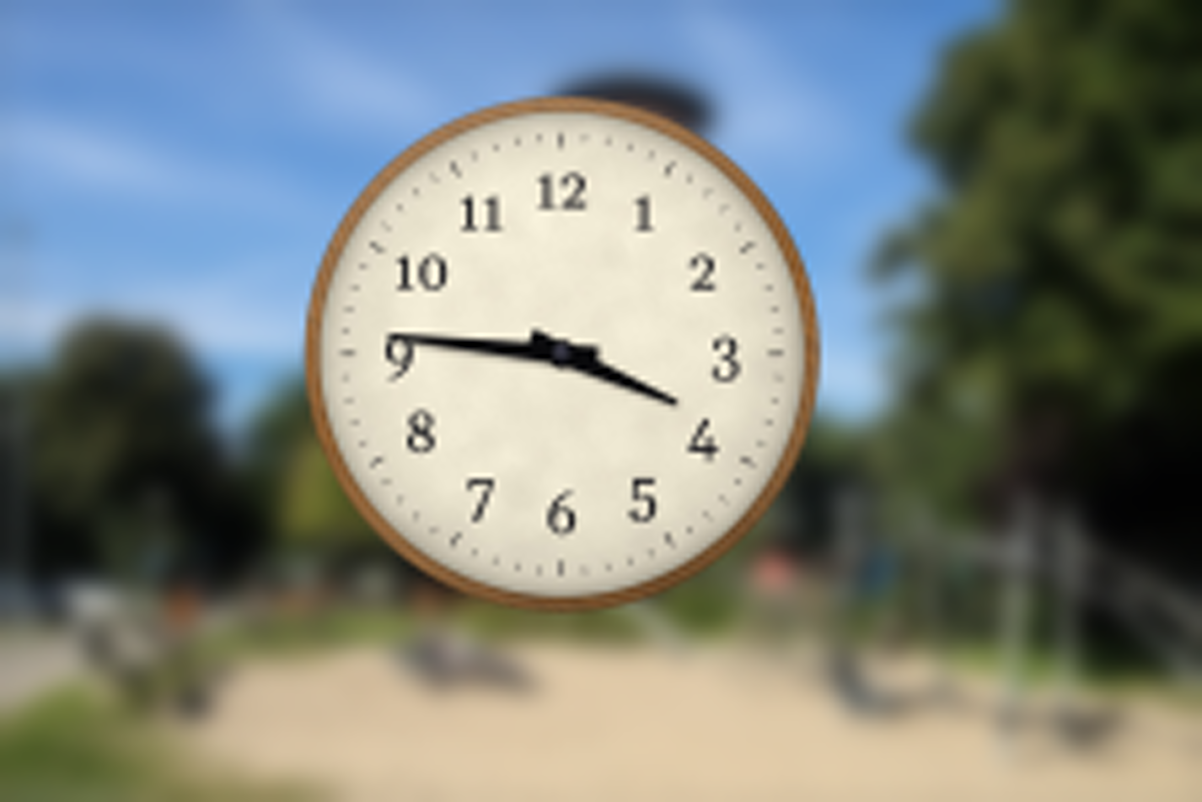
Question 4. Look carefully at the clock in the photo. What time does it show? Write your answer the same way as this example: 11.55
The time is 3.46
